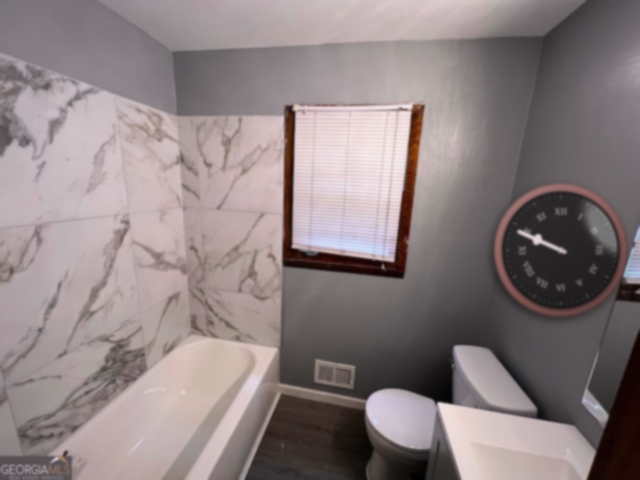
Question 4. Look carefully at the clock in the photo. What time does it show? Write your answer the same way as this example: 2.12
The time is 9.49
